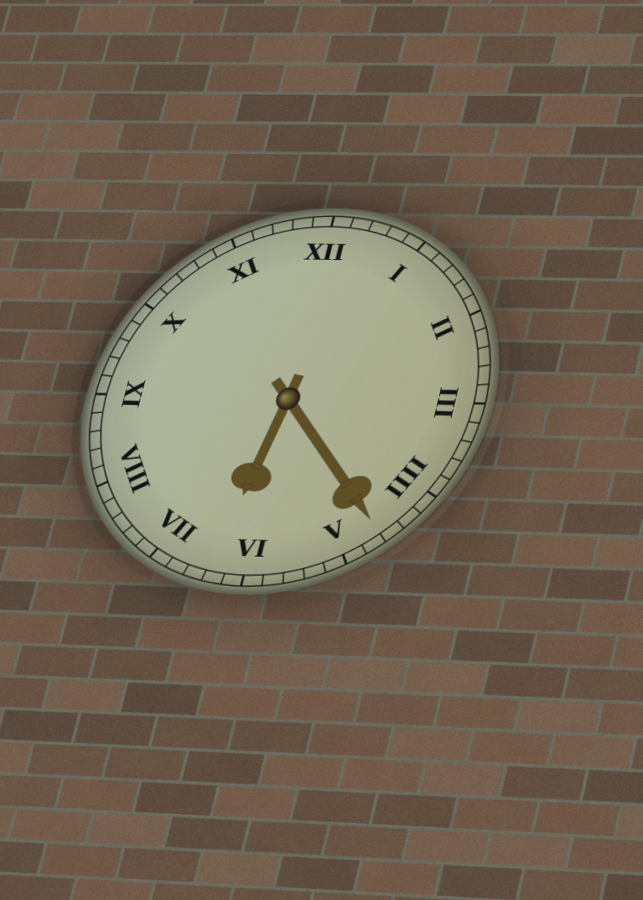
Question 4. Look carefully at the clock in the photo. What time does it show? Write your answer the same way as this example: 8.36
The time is 6.23
